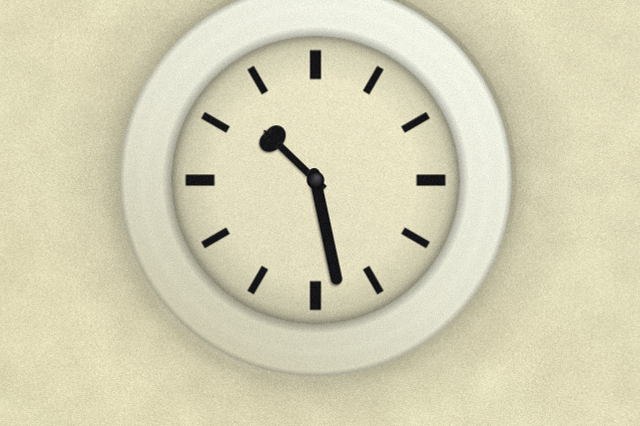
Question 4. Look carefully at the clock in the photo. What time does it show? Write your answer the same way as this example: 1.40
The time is 10.28
